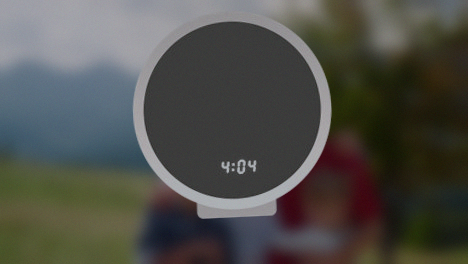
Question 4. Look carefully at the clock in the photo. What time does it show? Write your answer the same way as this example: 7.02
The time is 4.04
